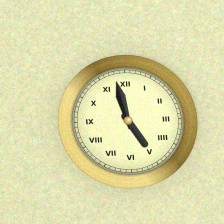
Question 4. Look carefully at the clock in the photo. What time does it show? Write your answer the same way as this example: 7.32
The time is 4.58
